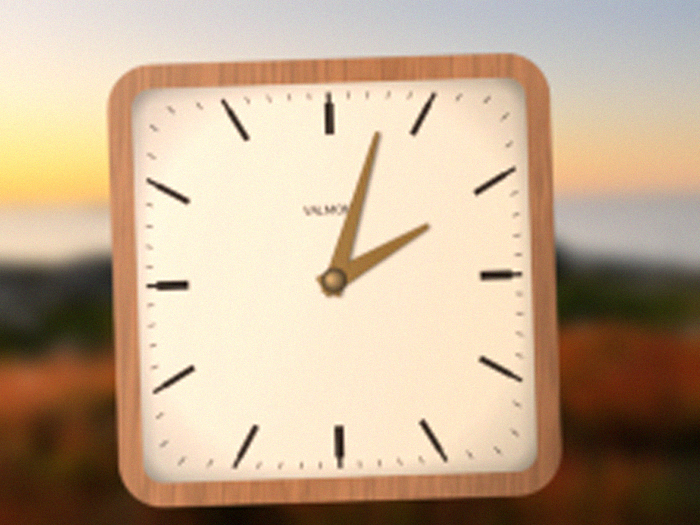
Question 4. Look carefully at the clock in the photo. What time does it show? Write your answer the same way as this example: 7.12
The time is 2.03
